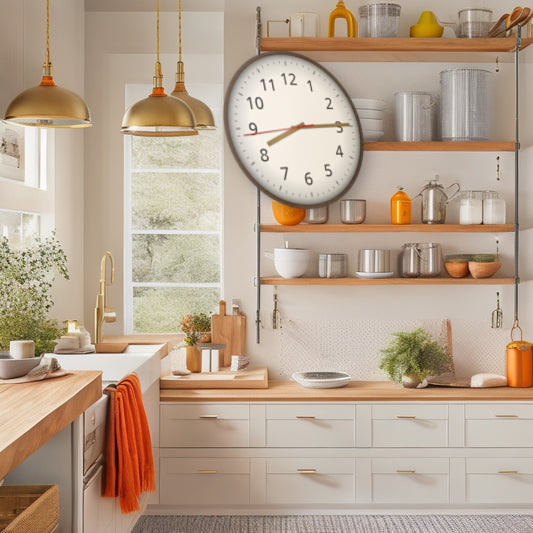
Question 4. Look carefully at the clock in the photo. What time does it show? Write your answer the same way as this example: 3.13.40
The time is 8.14.44
